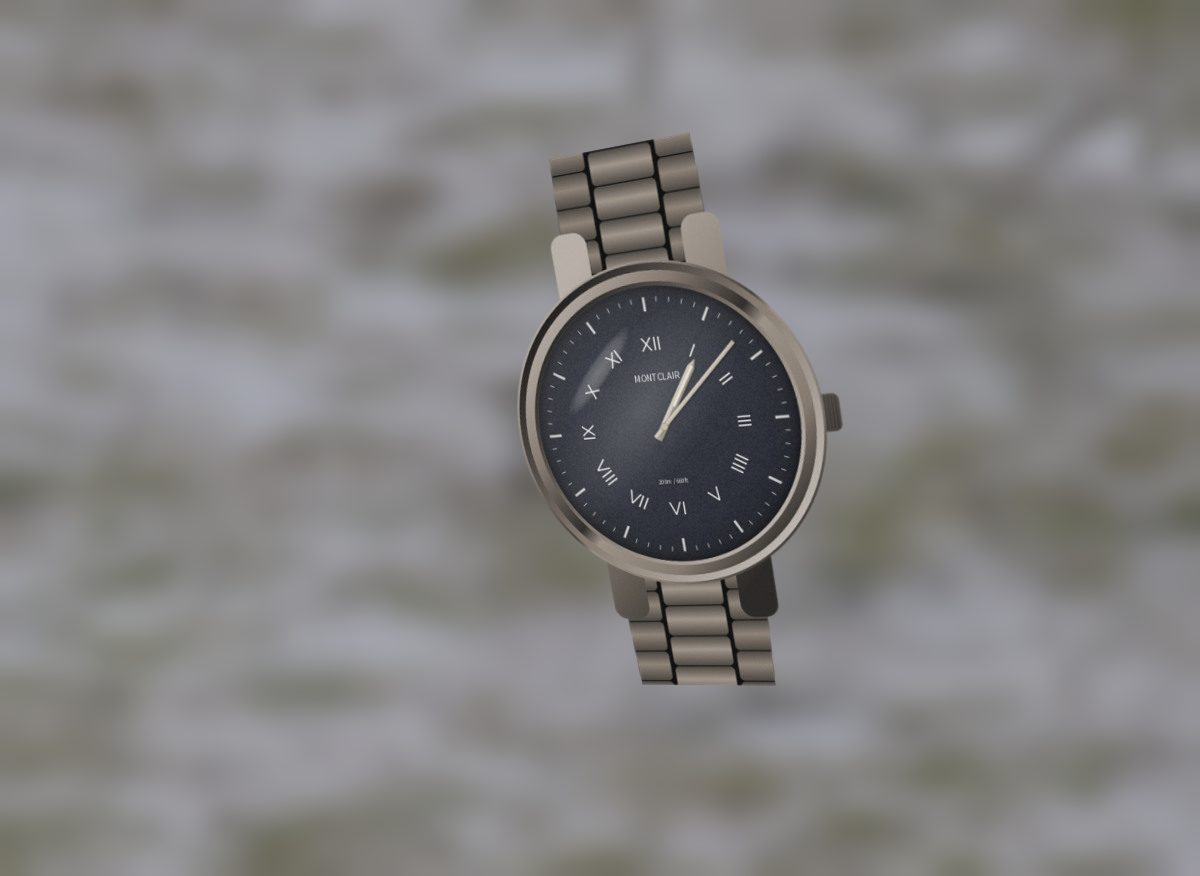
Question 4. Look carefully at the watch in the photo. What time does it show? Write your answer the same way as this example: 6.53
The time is 1.08
